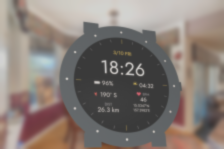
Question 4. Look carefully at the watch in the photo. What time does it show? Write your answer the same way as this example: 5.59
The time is 18.26
